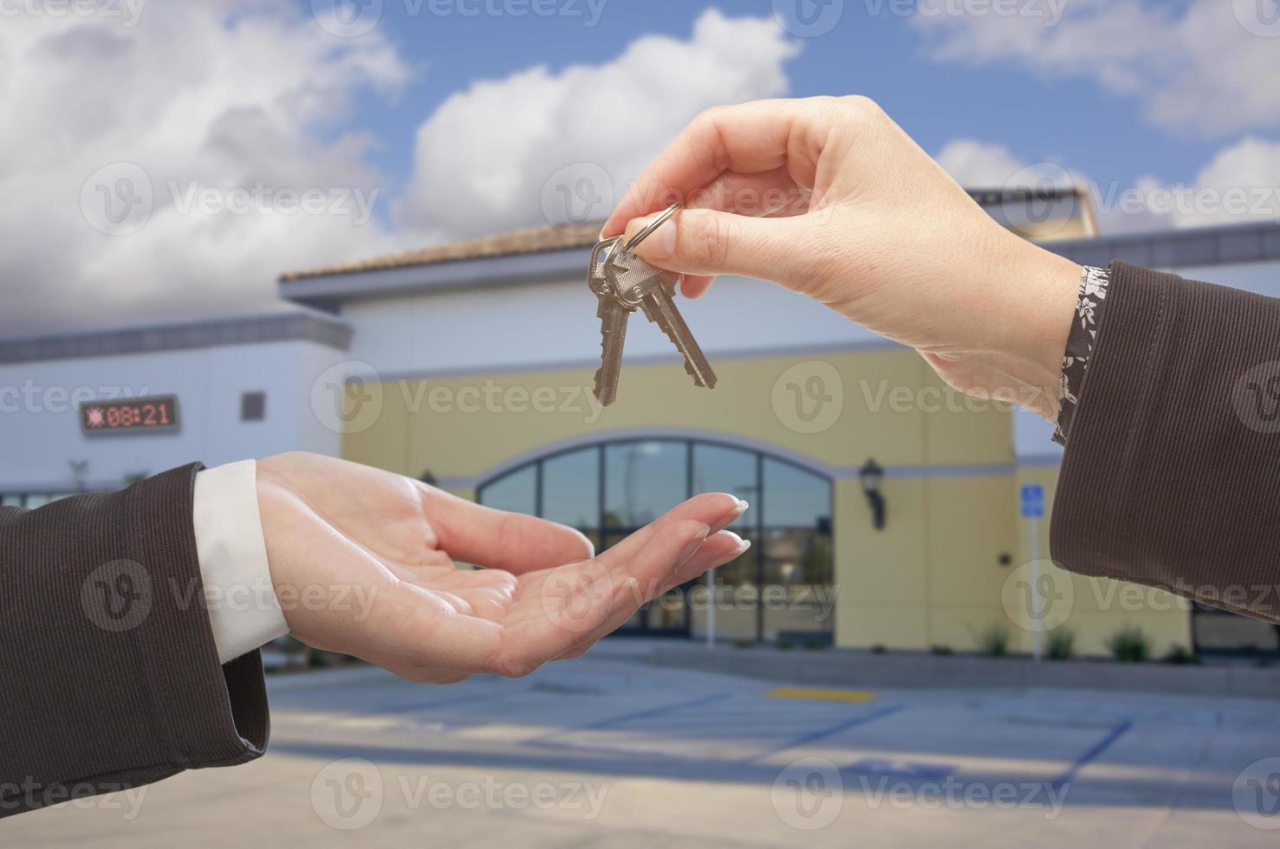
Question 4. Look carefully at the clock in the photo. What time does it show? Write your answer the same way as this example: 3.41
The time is 8.21
